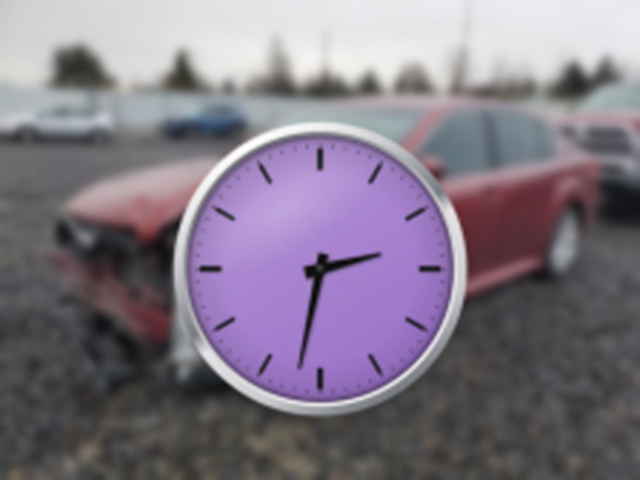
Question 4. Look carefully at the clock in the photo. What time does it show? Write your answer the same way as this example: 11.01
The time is 2.32
